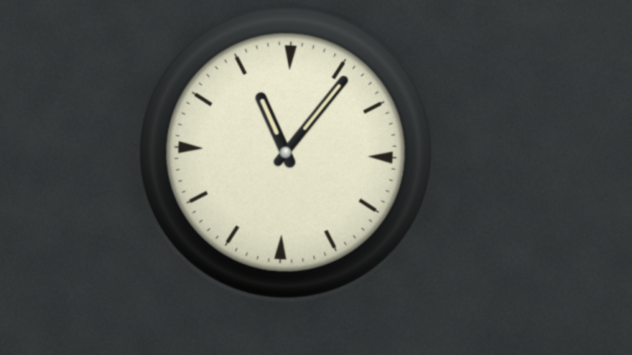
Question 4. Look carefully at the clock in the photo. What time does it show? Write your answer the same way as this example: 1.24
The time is 11.06
